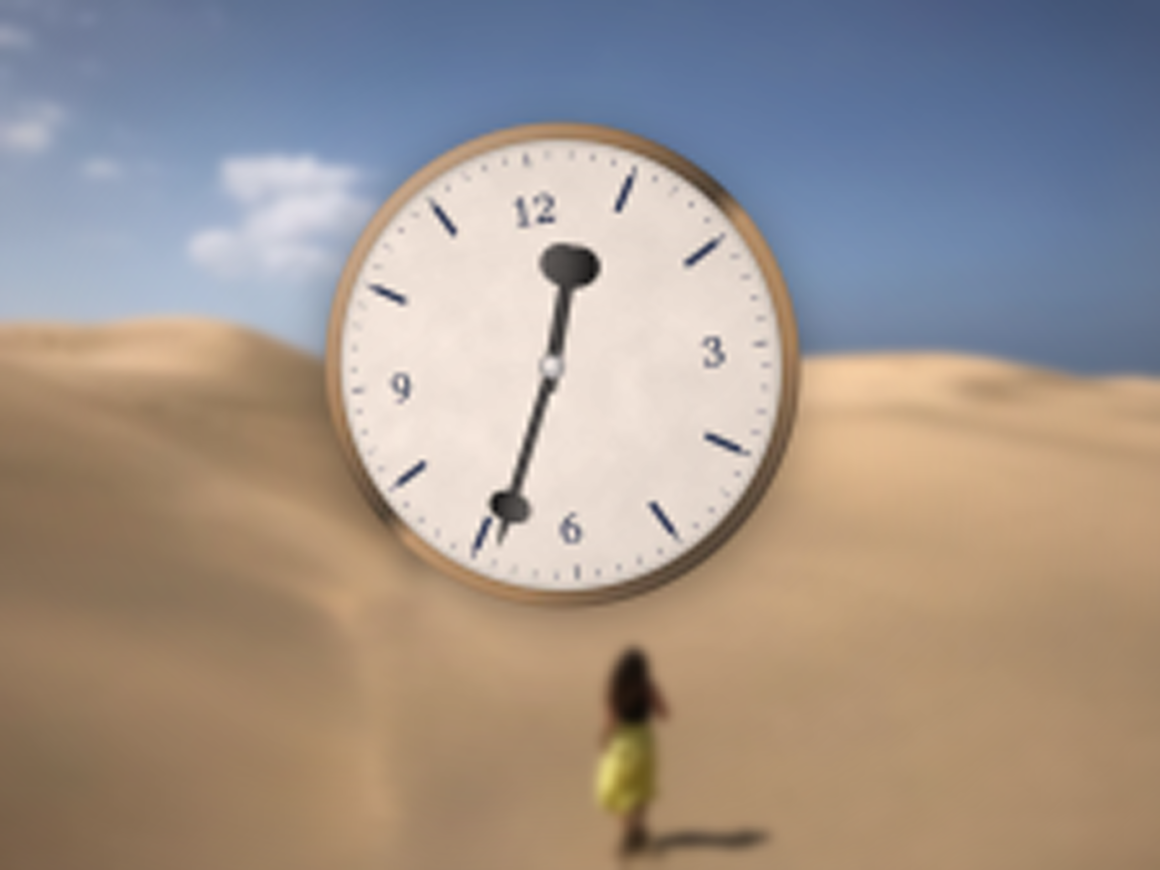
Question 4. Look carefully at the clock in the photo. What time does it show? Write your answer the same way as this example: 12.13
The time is 12.34
